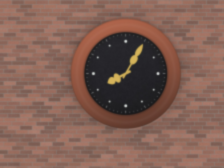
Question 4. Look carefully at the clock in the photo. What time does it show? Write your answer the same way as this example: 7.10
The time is 8.05
